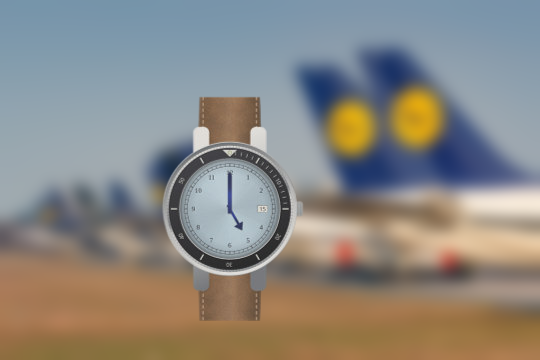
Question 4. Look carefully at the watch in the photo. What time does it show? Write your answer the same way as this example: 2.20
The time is 5.00
